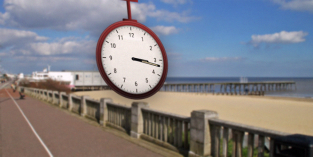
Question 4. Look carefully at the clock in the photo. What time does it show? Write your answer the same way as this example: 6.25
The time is 3.17
